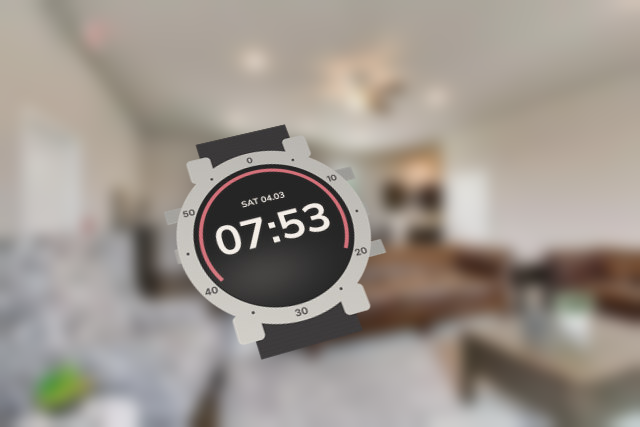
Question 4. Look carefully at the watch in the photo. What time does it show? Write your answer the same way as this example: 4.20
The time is 7.53
